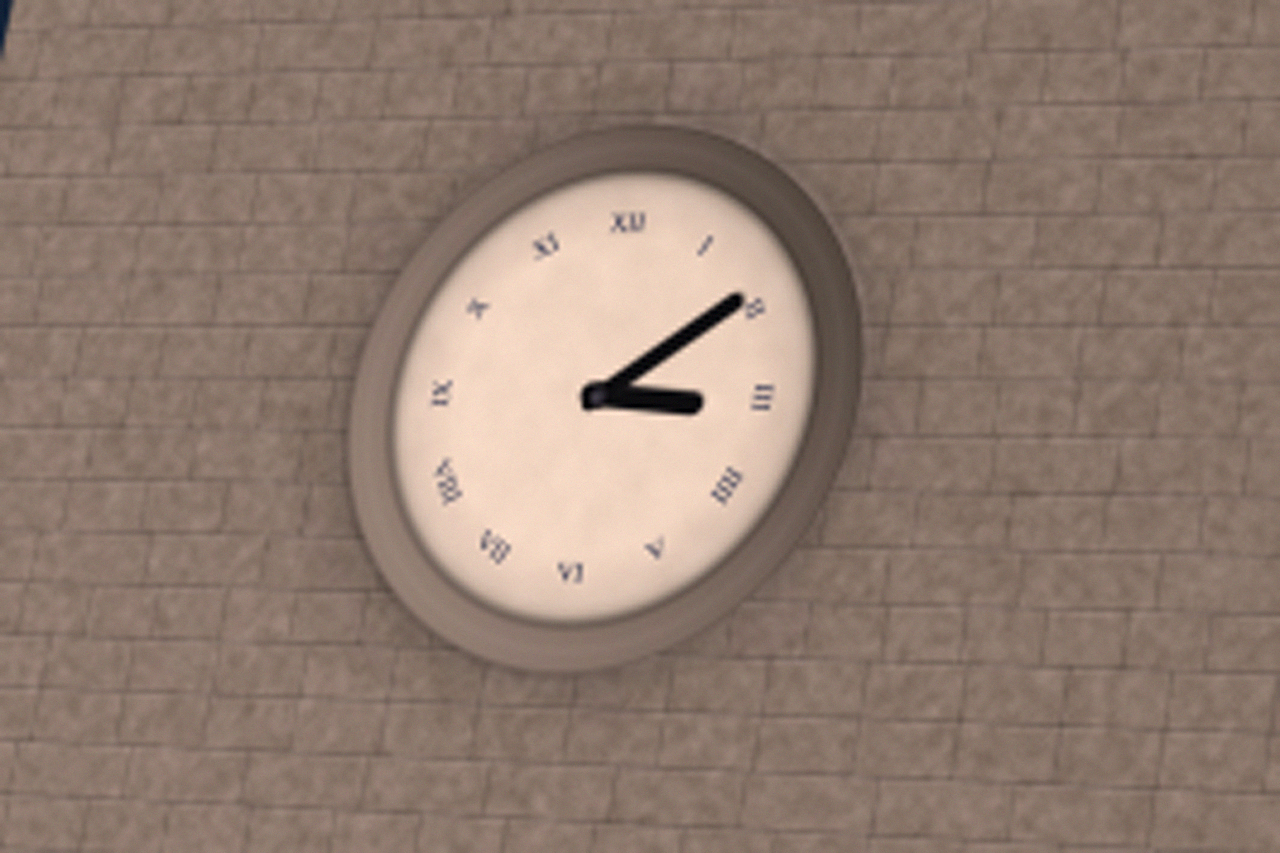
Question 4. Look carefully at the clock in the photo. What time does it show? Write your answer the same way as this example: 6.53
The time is 3.09
